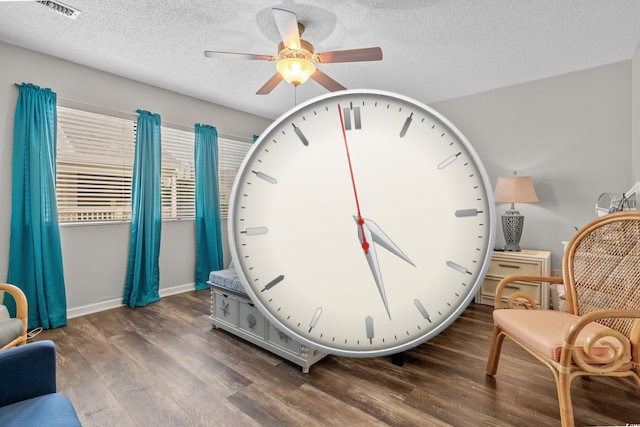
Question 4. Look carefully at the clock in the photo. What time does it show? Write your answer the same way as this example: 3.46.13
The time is 4.27.59
